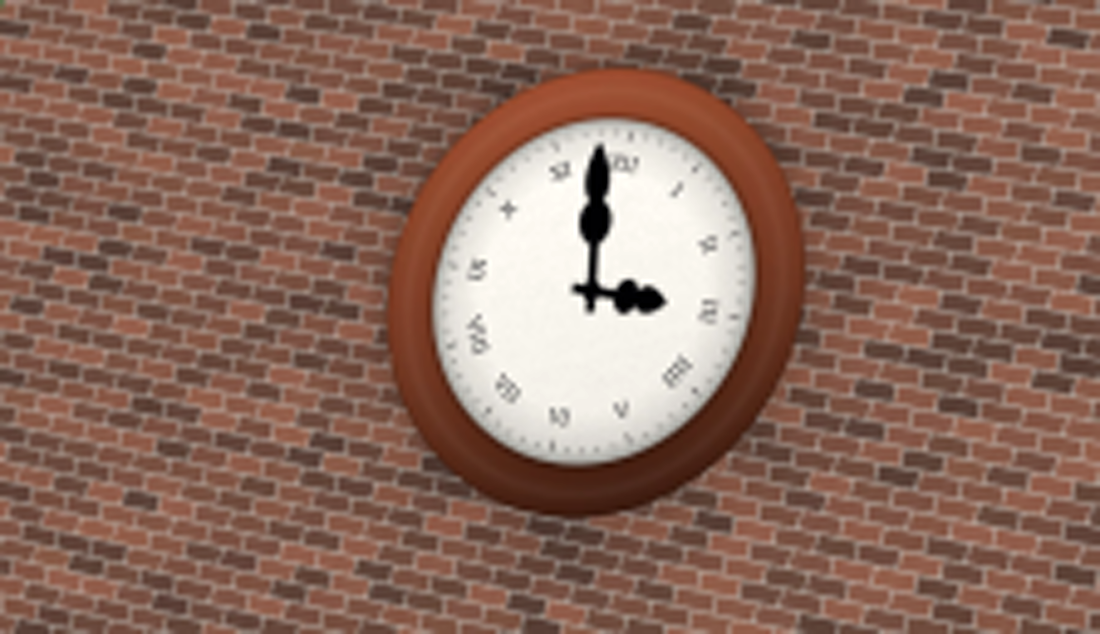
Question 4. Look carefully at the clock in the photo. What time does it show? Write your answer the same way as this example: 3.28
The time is 2.58
